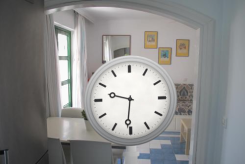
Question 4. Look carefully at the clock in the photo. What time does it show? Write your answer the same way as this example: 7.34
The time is 9.31
